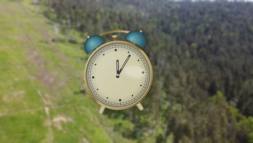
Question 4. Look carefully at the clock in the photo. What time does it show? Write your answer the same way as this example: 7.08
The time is 12.06
